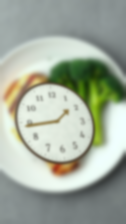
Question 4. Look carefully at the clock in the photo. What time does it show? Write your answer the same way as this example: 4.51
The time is 1.44
